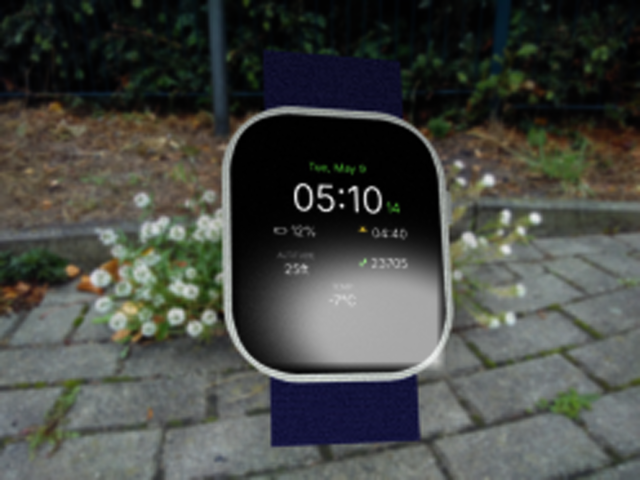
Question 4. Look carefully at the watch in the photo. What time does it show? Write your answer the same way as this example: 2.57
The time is 5.10
